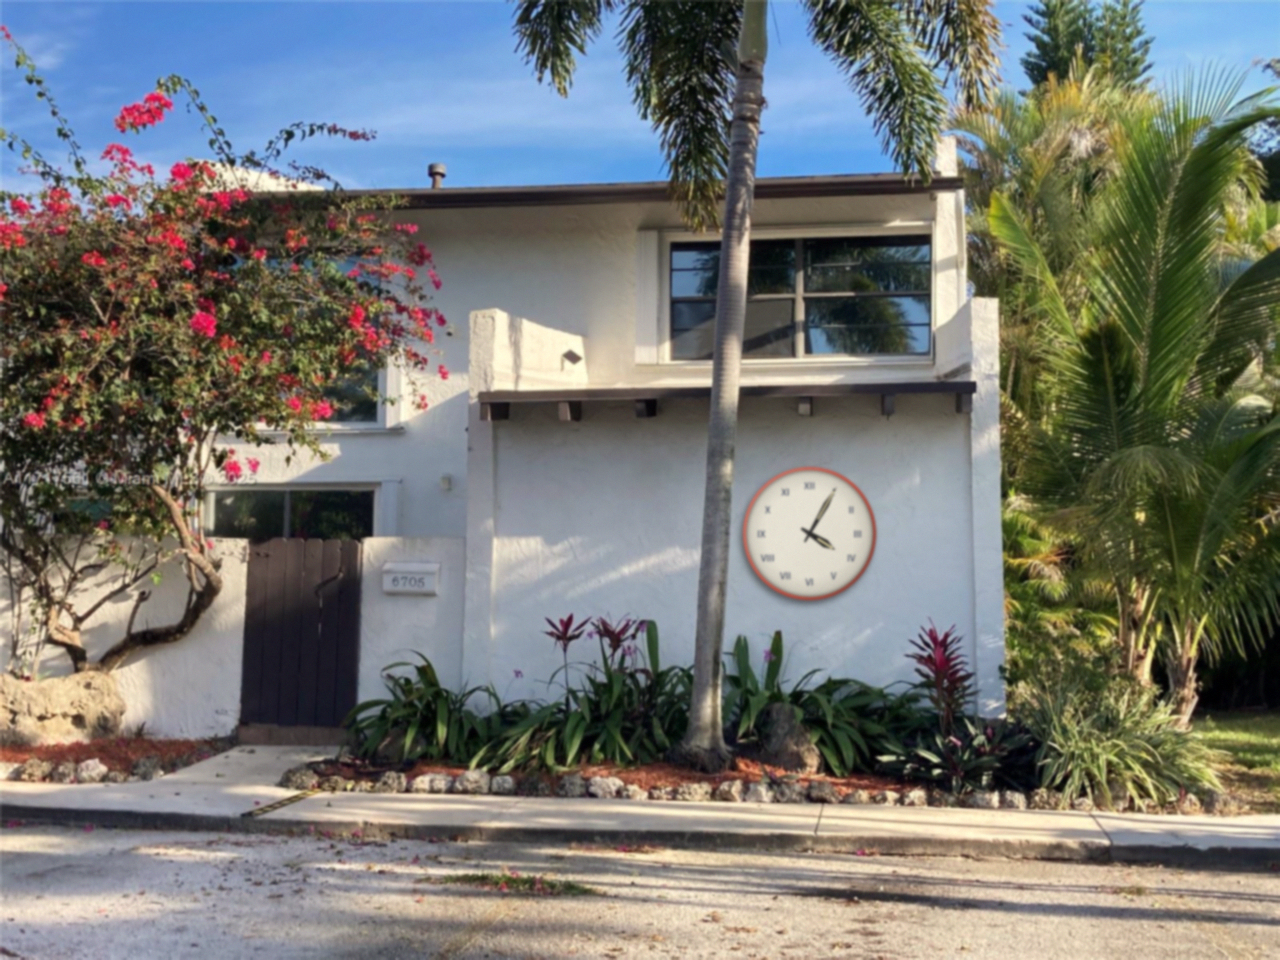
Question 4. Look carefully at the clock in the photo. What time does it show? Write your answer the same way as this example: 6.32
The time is 4.05
